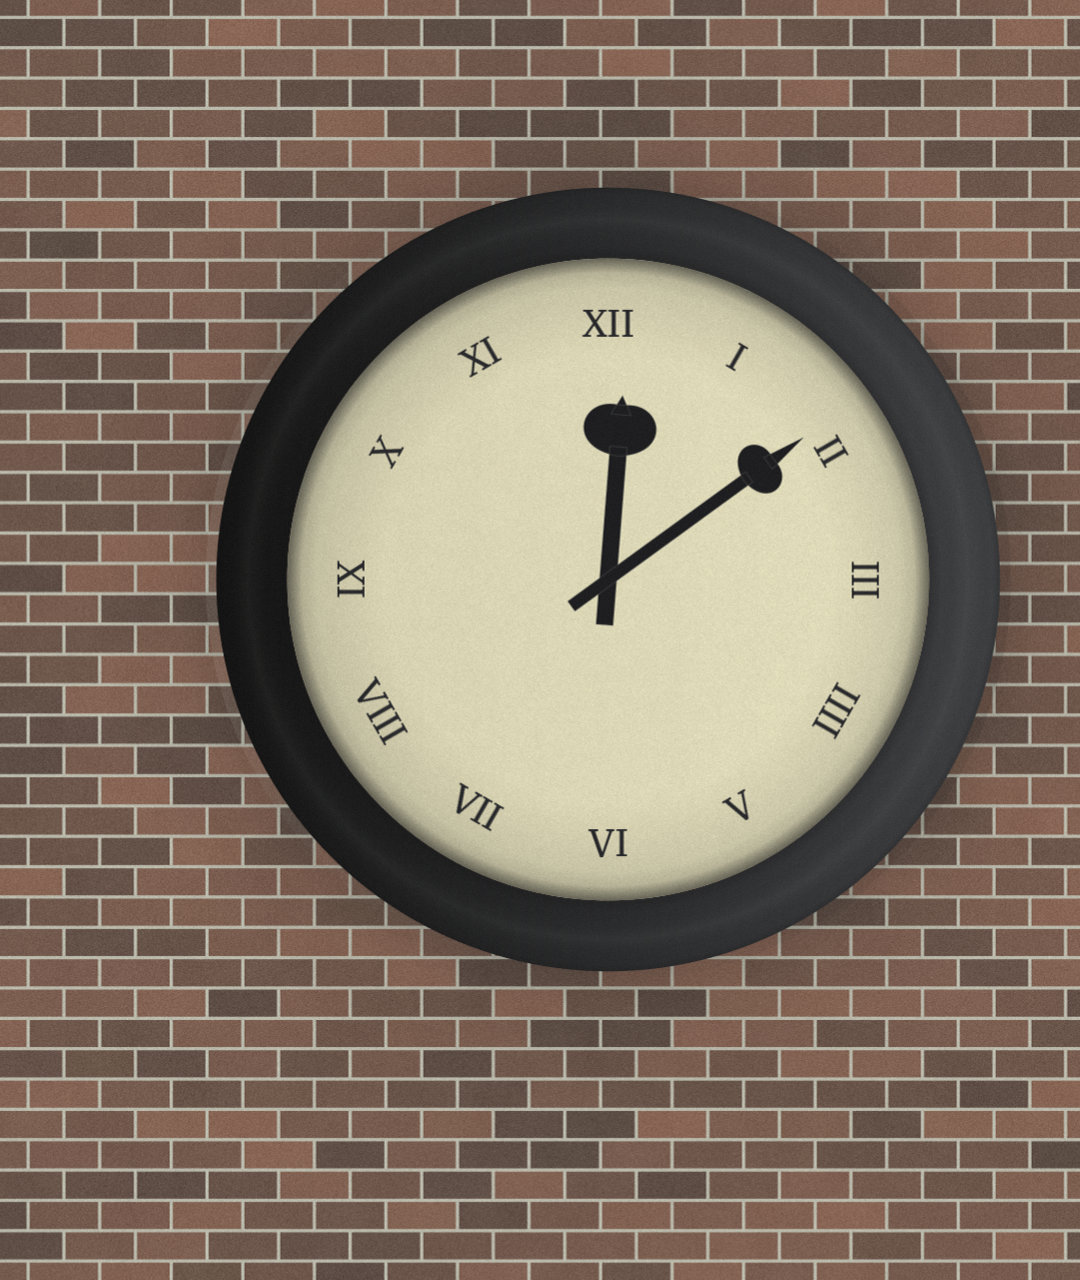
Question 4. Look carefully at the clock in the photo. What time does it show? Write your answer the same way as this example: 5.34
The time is 12.09
